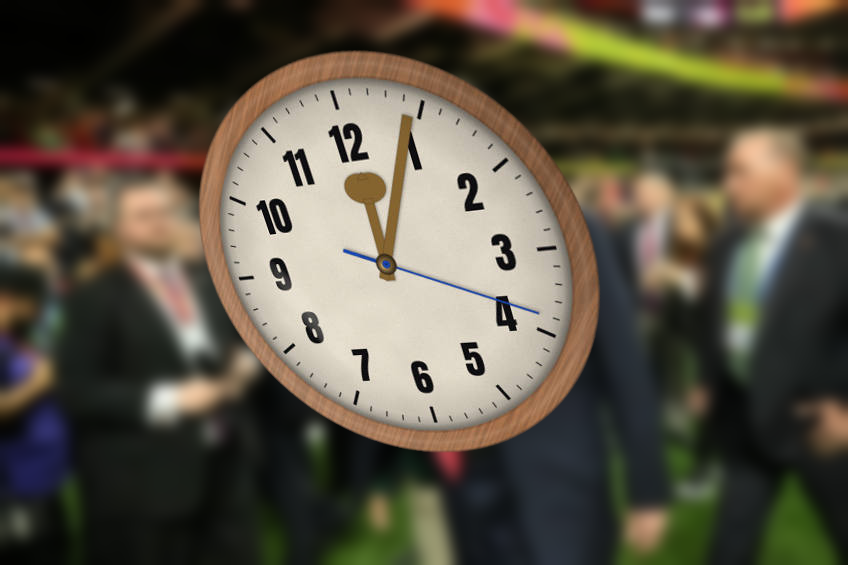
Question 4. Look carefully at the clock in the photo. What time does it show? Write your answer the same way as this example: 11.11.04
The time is 12.04.19
